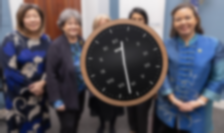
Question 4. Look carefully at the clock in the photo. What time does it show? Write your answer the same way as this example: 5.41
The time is 12.32
